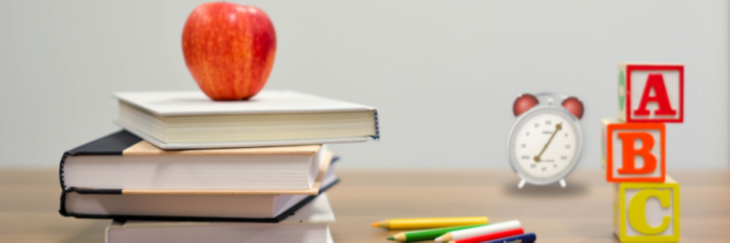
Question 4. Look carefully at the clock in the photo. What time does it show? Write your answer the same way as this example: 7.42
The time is 7.05
